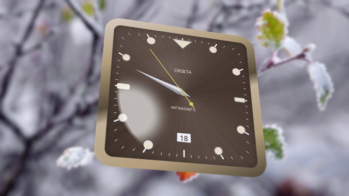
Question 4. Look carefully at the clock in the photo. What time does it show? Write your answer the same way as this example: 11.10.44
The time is 9.48.54
